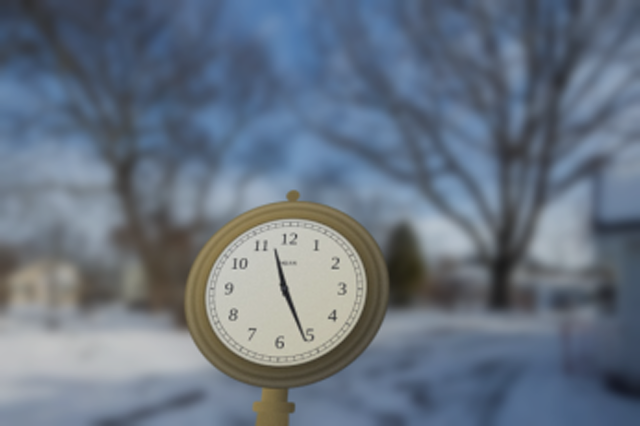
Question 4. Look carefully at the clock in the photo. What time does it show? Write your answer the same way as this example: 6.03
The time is 11.26
